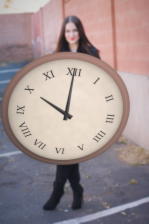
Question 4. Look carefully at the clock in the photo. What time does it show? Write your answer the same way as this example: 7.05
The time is 10.00
